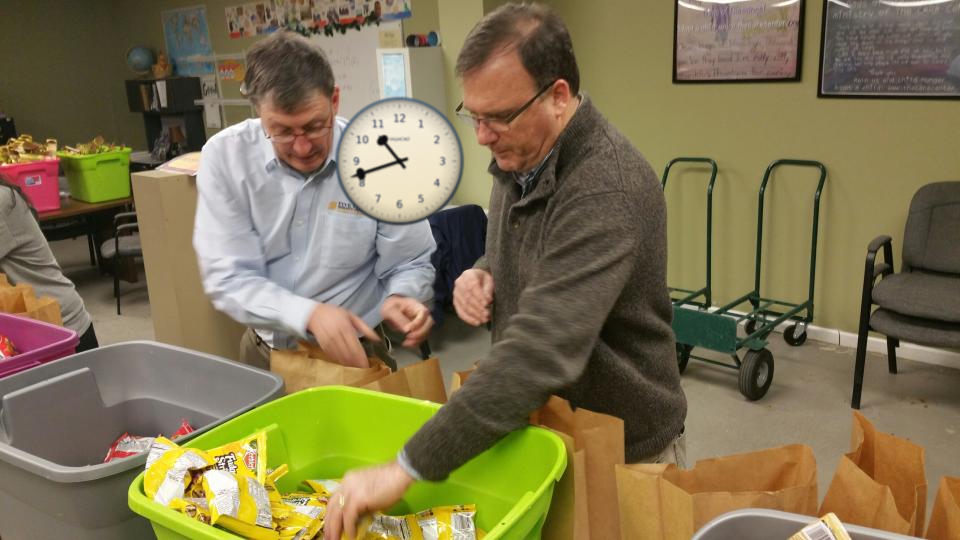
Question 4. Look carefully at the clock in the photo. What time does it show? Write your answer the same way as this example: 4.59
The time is 10.42
